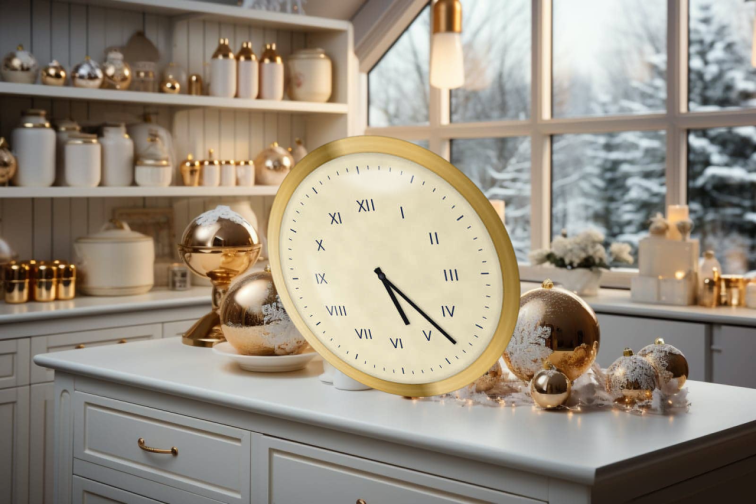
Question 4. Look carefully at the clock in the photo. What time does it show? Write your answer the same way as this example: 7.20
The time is 5.23
